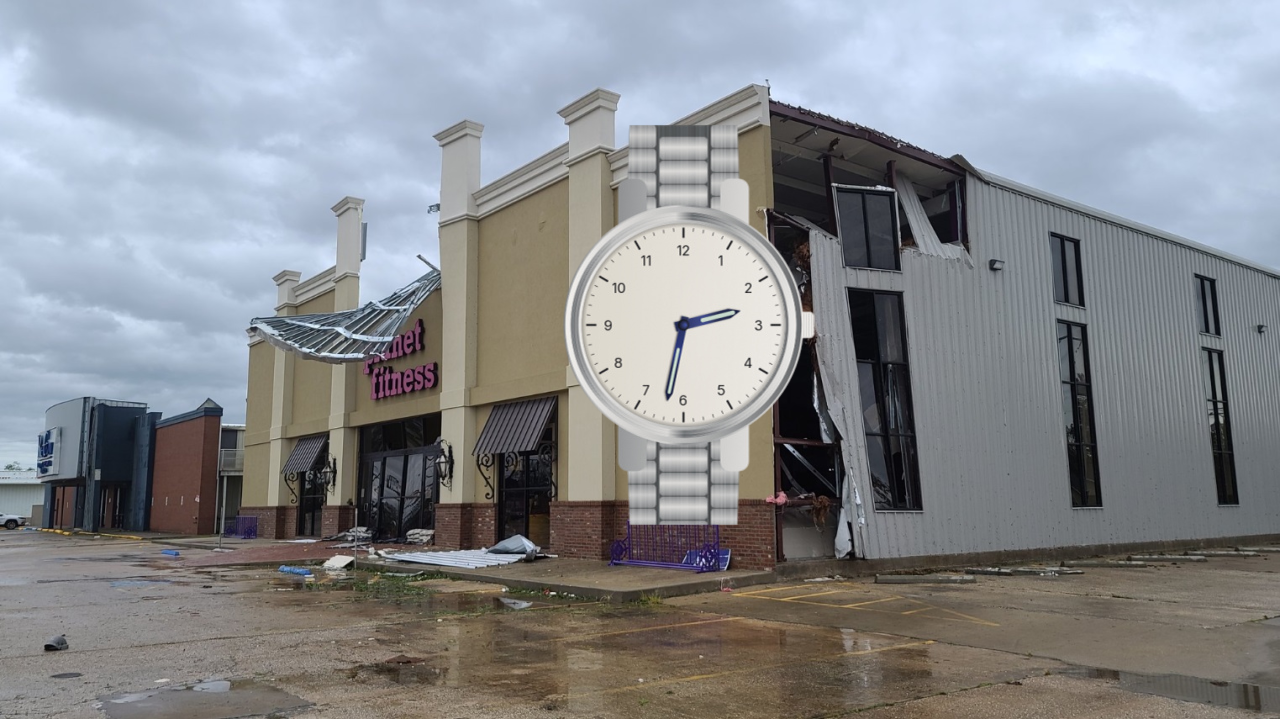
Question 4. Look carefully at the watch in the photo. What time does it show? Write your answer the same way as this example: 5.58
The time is 2.32
